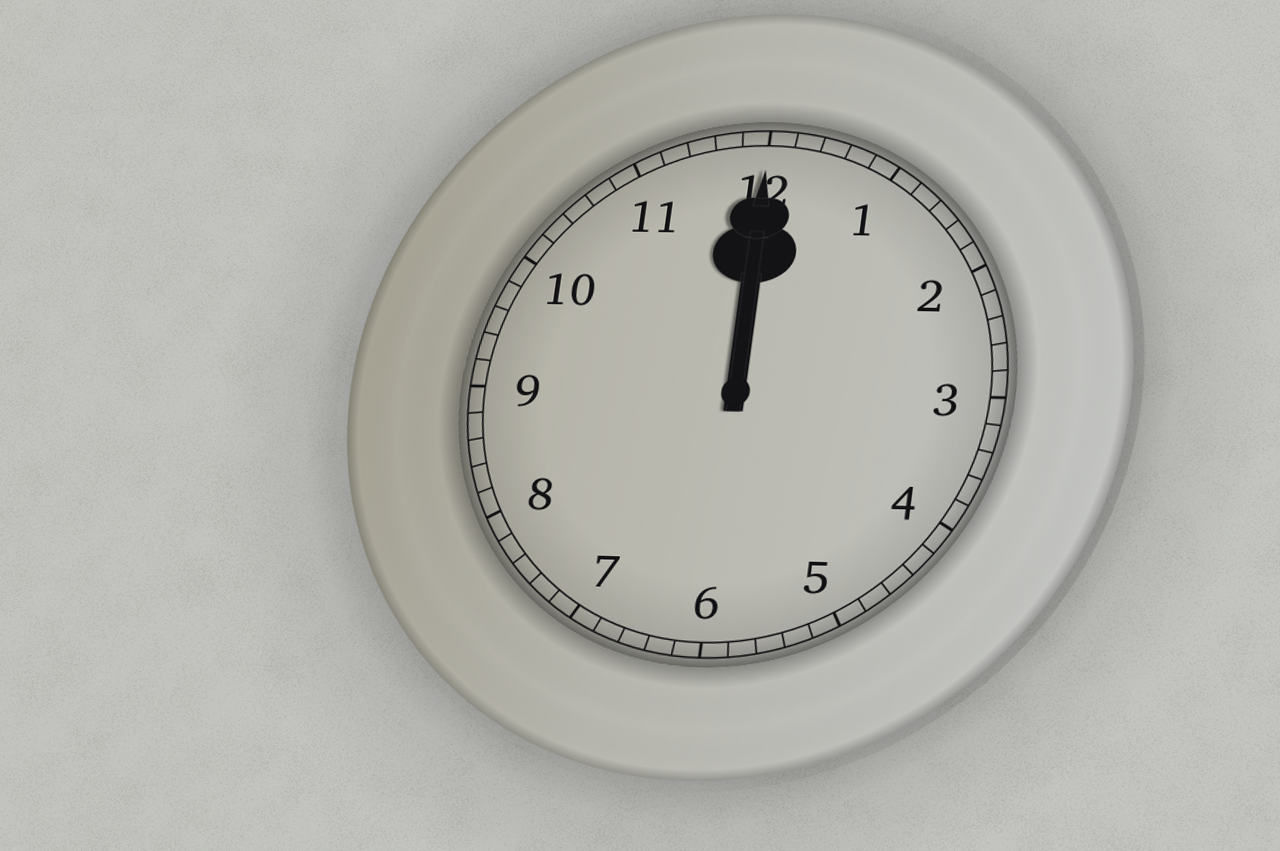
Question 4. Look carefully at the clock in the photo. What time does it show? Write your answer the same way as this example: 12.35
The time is 12.00
